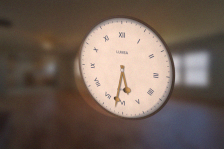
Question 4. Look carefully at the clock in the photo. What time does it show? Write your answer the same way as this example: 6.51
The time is 5.32
